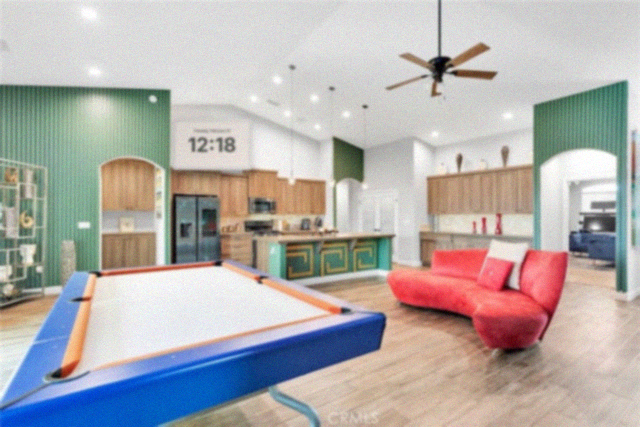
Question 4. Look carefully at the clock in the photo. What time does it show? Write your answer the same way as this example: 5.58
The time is 12.18
